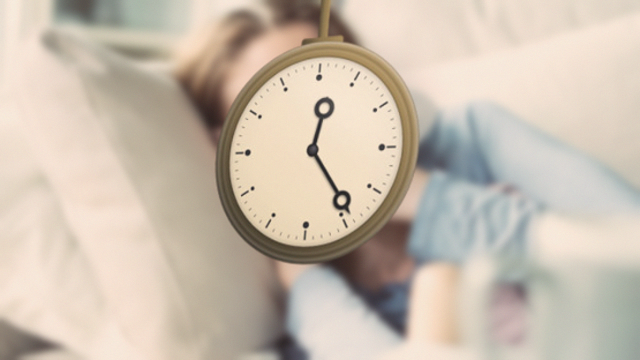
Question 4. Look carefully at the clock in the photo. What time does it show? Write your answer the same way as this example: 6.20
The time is 12.24
